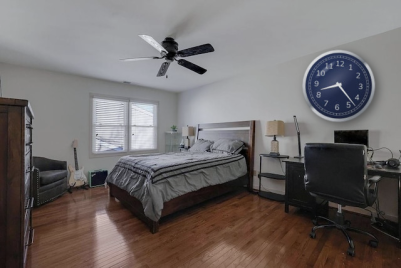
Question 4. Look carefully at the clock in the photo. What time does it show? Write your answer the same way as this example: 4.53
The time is 8.23
